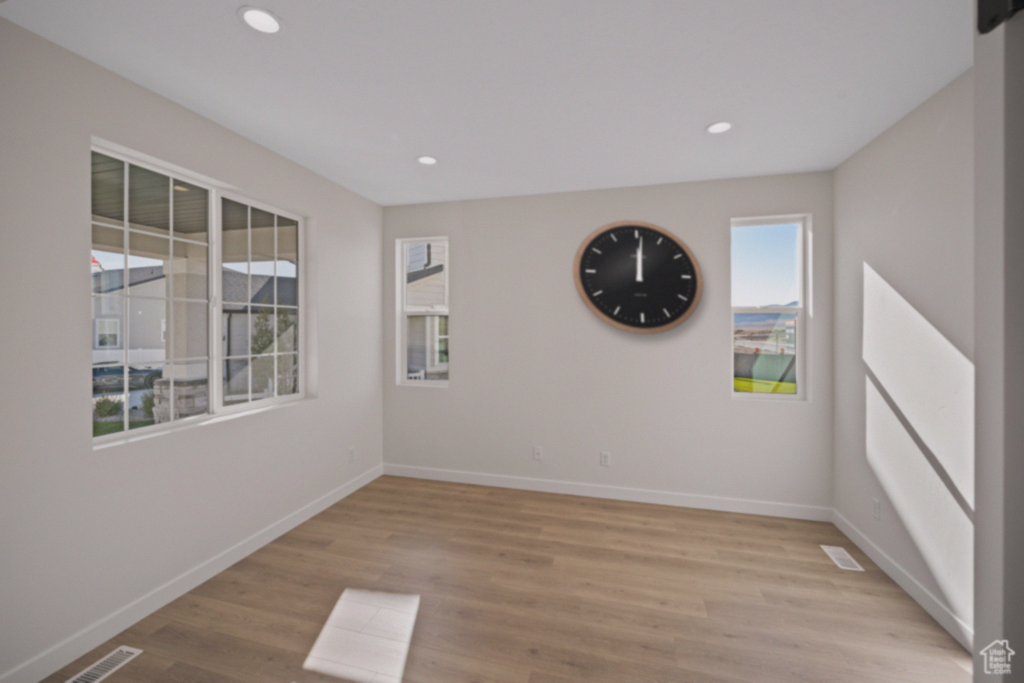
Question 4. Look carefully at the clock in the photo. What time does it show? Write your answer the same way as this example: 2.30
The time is 12.01
